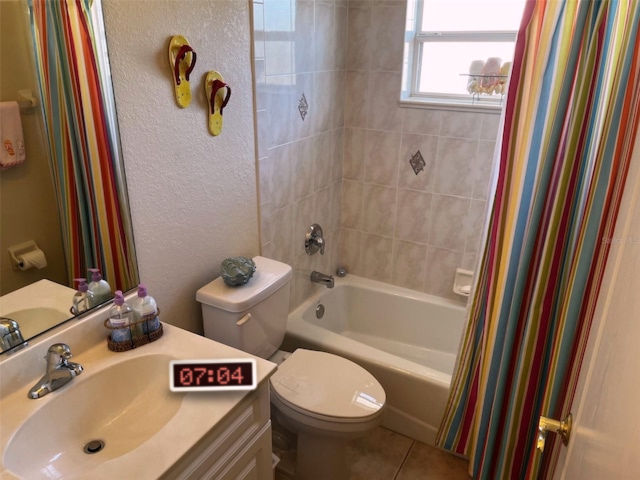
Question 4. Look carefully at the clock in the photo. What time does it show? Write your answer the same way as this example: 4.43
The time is 7.04
